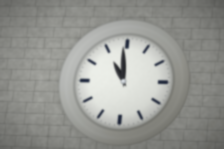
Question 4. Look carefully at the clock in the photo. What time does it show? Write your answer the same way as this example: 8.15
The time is 10.59
